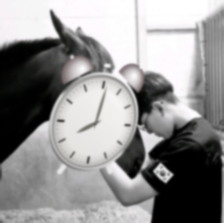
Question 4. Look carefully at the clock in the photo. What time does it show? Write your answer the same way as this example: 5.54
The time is 8.01
